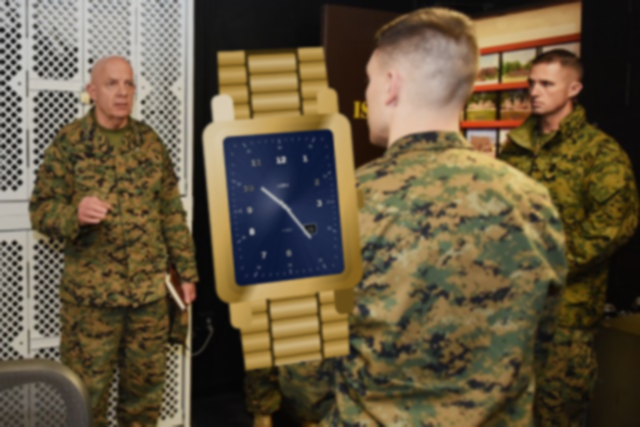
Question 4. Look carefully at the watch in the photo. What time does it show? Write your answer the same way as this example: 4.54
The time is 10.24
